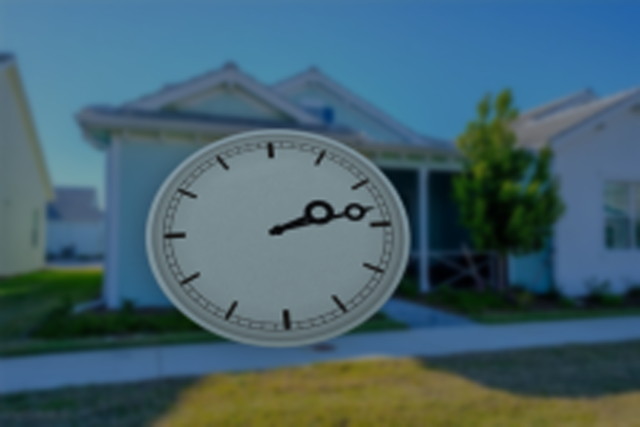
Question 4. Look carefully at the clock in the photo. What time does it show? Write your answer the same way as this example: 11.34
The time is 2.13
